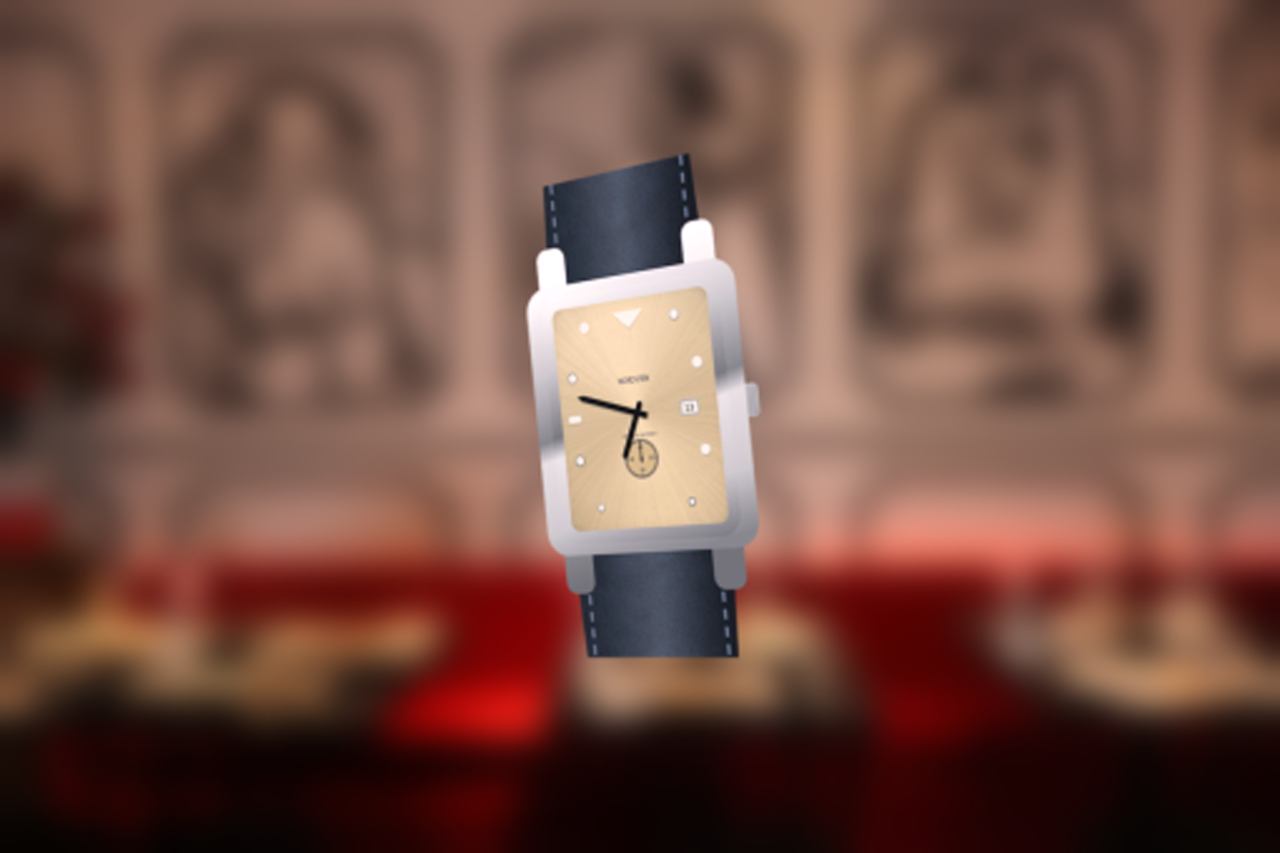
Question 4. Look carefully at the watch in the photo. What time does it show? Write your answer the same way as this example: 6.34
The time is 6.48
